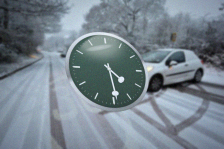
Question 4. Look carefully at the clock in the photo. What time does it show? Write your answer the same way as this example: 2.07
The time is 4.29
